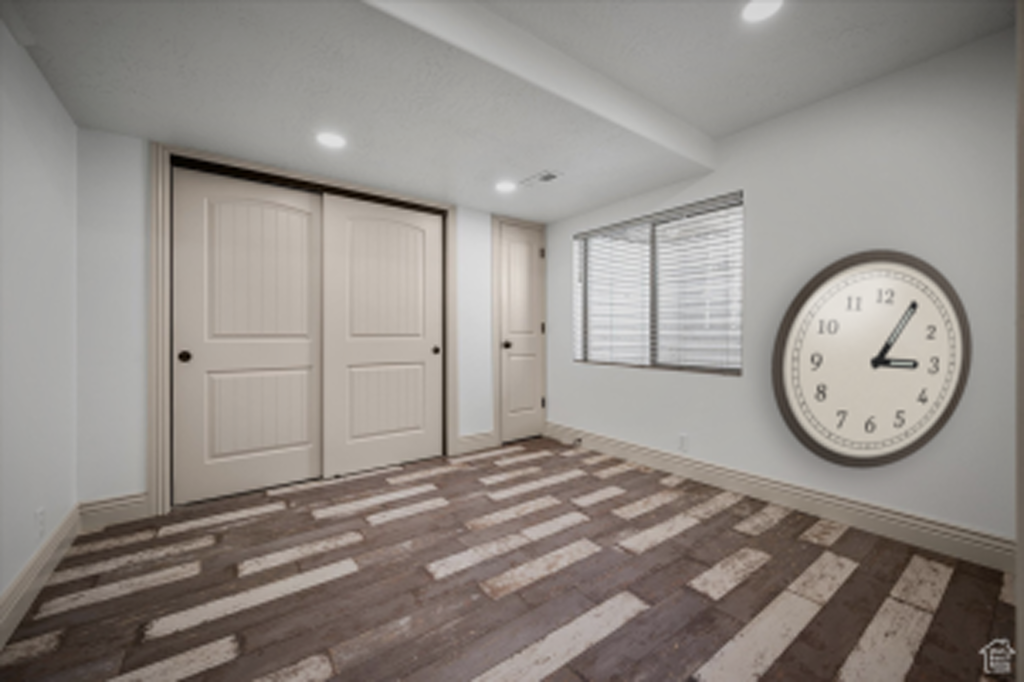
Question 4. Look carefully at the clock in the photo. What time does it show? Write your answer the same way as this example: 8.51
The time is 3.05
